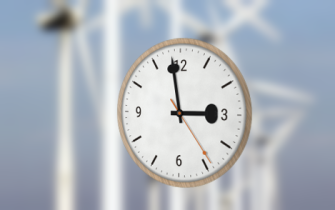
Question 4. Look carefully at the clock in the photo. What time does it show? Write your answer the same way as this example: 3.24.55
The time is 2.58.24
